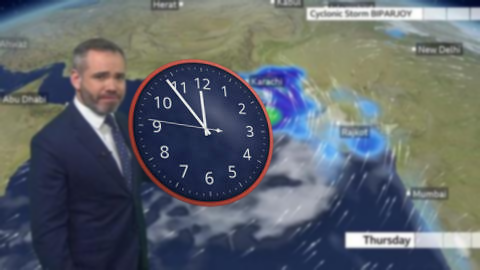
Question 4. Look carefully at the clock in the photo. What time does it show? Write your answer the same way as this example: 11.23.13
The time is 11.53.46
